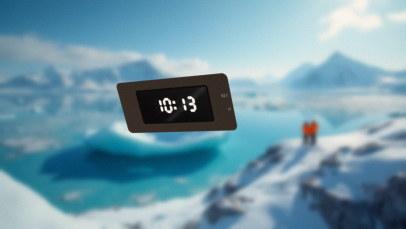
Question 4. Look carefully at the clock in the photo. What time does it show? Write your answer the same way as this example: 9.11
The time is 10.13
